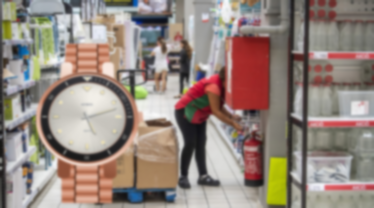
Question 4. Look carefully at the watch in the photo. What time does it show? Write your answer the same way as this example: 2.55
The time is 5.12
